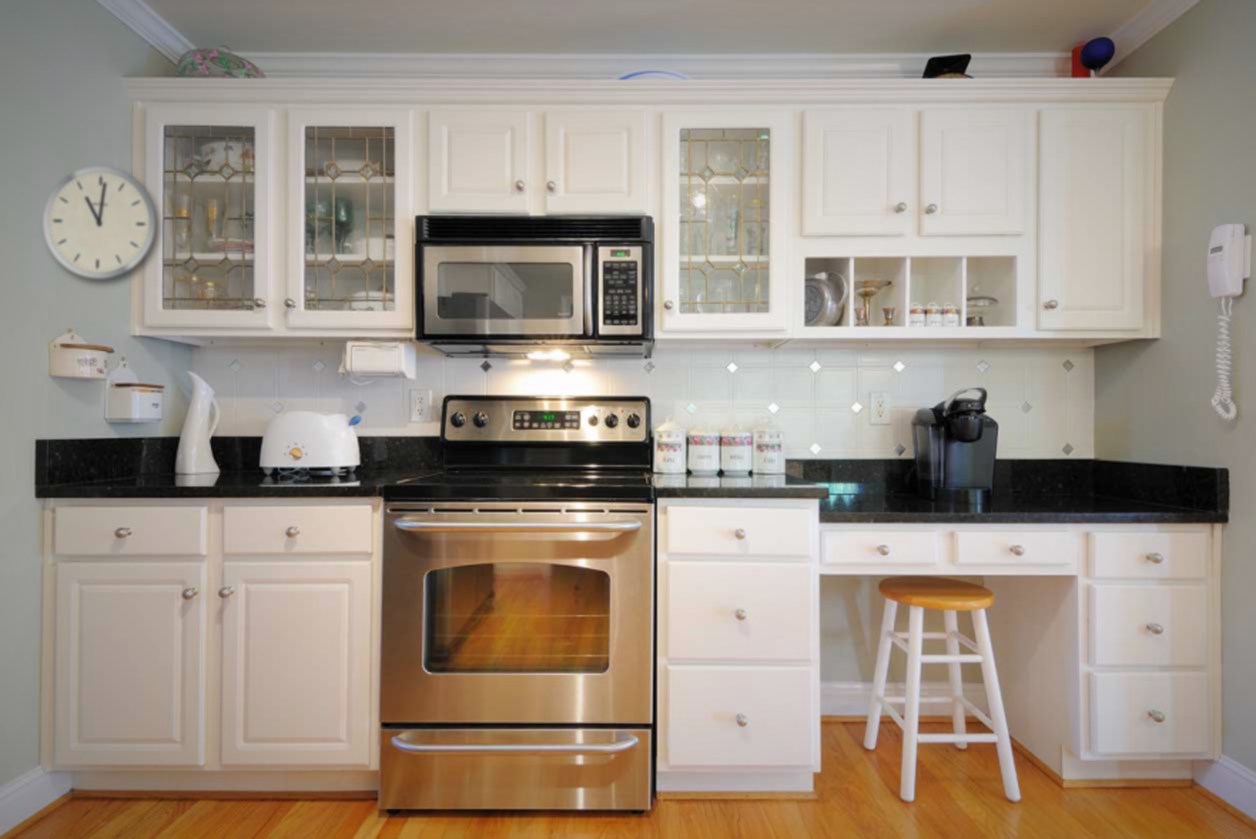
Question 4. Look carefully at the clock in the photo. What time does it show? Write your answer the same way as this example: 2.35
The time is 11.01
